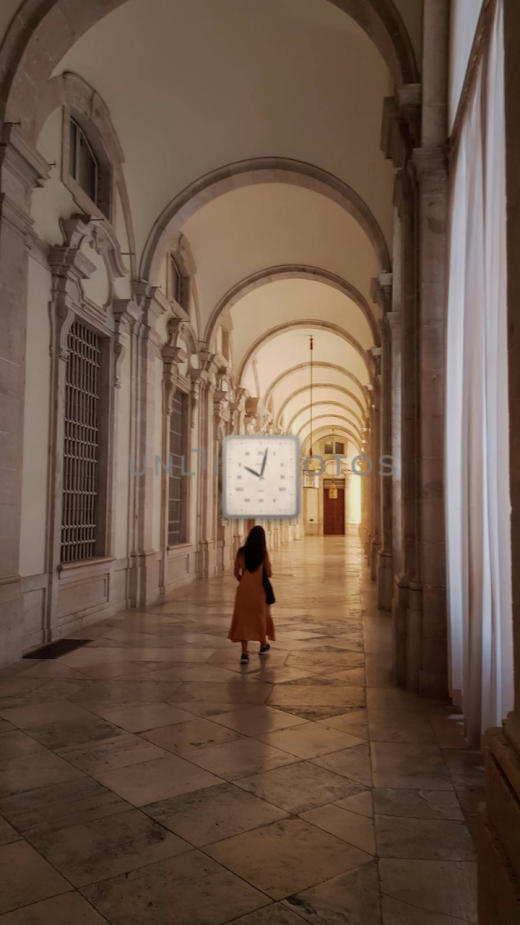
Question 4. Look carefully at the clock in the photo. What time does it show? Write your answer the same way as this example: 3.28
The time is 10.02
